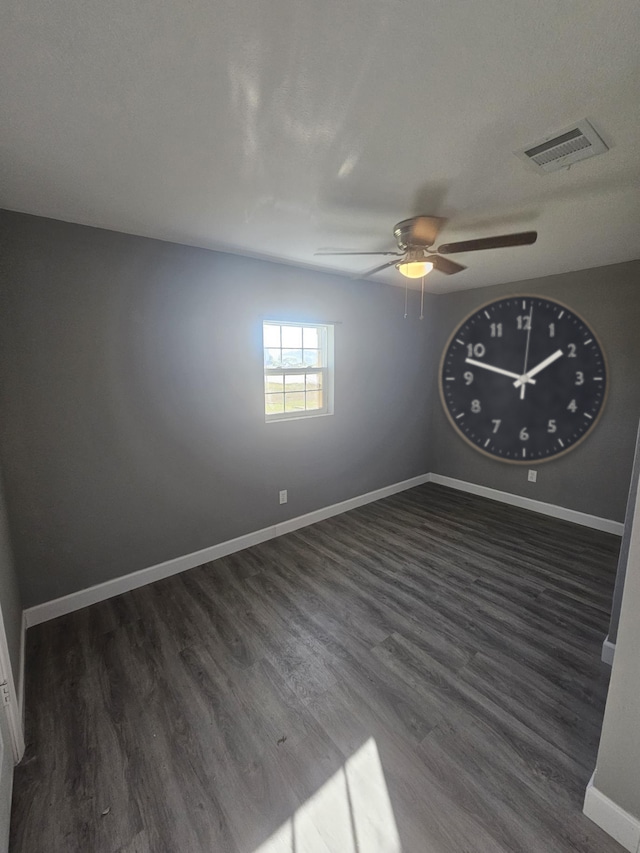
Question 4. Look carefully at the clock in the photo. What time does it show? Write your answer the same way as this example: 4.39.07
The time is 1.48.01
